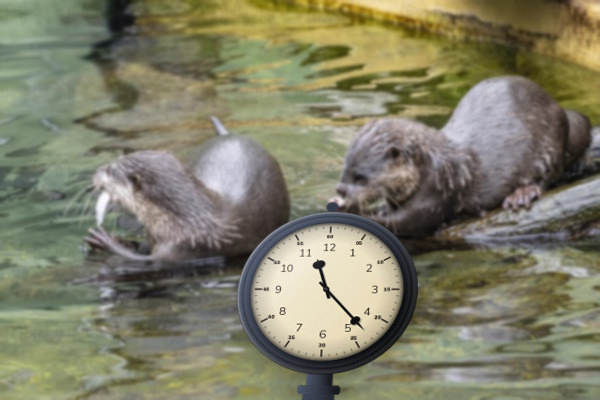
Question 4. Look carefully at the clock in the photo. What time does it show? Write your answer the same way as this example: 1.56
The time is 11.23
